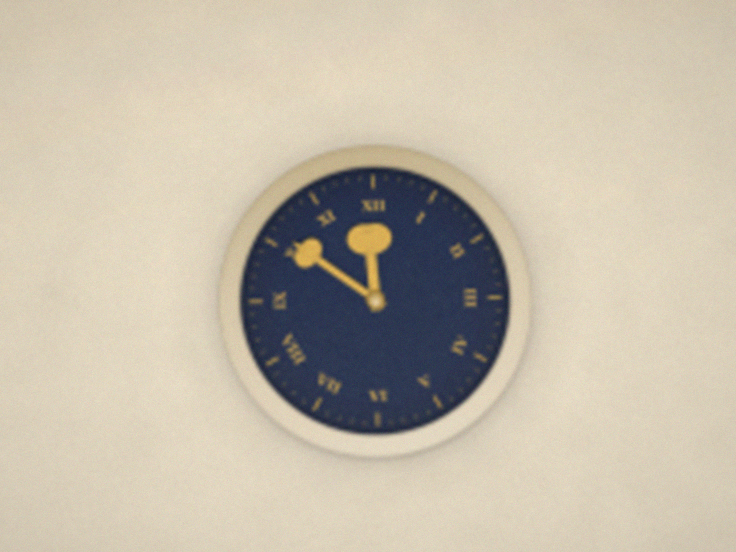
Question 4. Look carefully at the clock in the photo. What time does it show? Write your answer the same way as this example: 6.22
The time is 11.51
